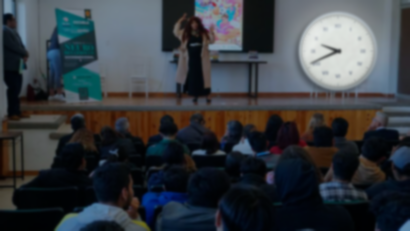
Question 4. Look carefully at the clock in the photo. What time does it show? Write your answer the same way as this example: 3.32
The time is 9.41
